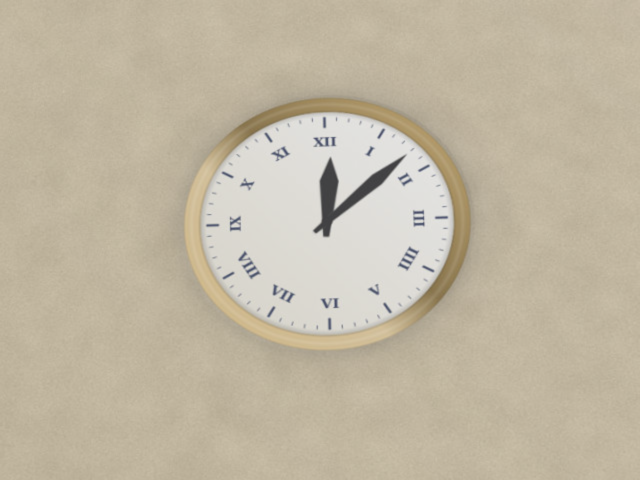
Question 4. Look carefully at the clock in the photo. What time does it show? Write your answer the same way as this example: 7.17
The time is 12.08
